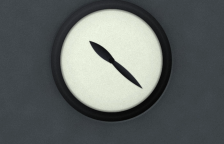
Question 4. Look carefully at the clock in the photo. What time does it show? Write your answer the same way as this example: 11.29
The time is 10.22
